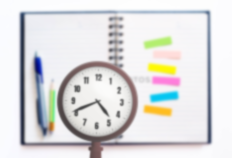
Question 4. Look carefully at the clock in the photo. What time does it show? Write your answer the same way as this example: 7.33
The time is 4.41
